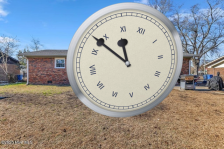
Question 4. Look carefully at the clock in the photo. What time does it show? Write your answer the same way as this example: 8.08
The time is 10.48
